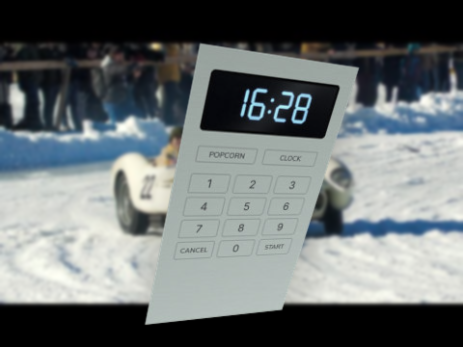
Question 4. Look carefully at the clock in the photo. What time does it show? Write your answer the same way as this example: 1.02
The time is 16.28
